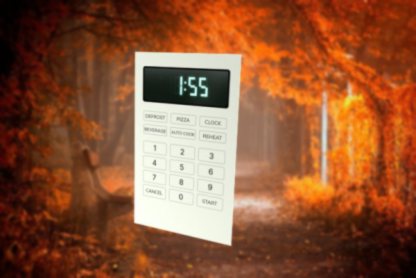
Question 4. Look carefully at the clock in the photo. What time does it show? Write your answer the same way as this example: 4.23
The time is 1.55
